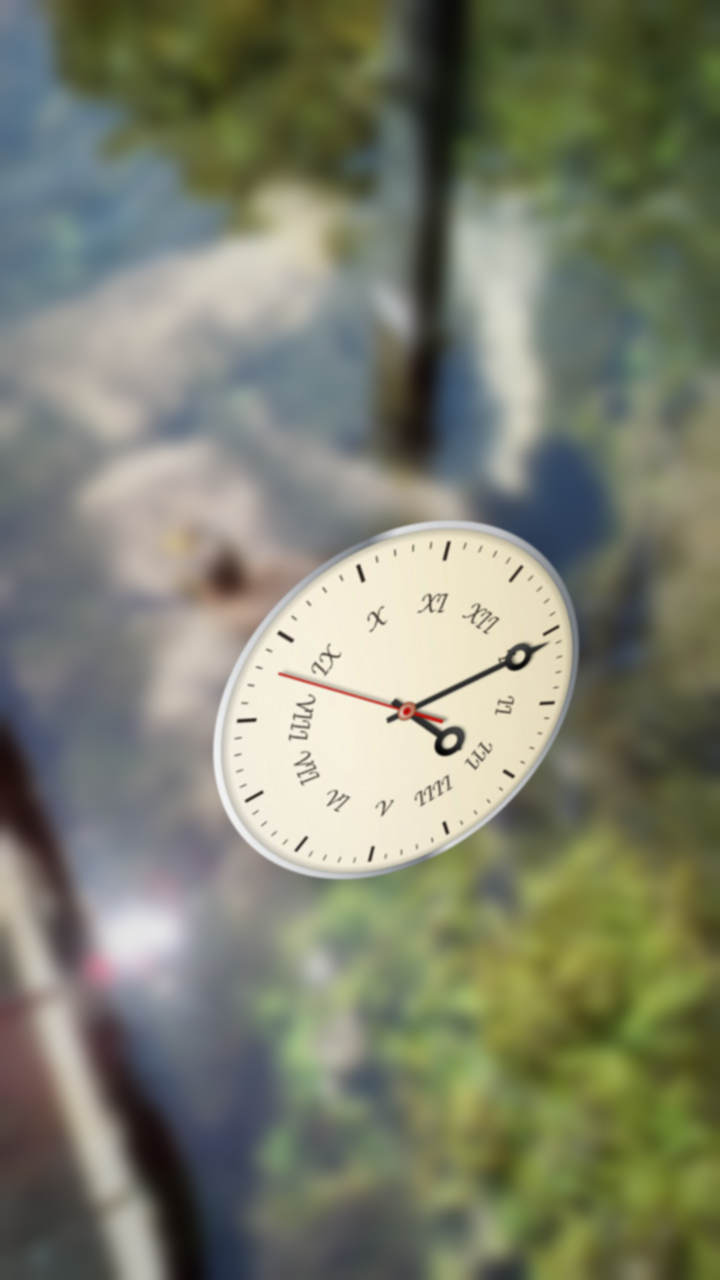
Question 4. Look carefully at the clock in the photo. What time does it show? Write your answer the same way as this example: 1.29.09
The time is 3.05.43
